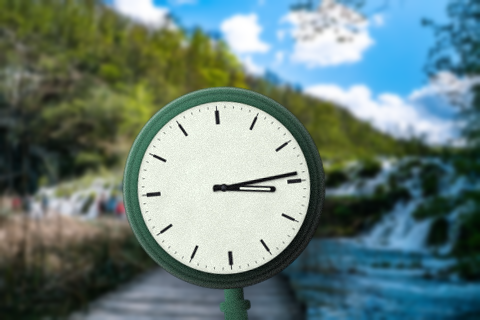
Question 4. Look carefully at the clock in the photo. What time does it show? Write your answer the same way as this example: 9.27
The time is 3.14
